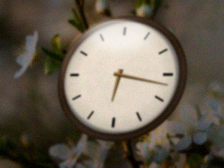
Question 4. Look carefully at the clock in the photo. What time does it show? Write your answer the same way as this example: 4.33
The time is 6.17
